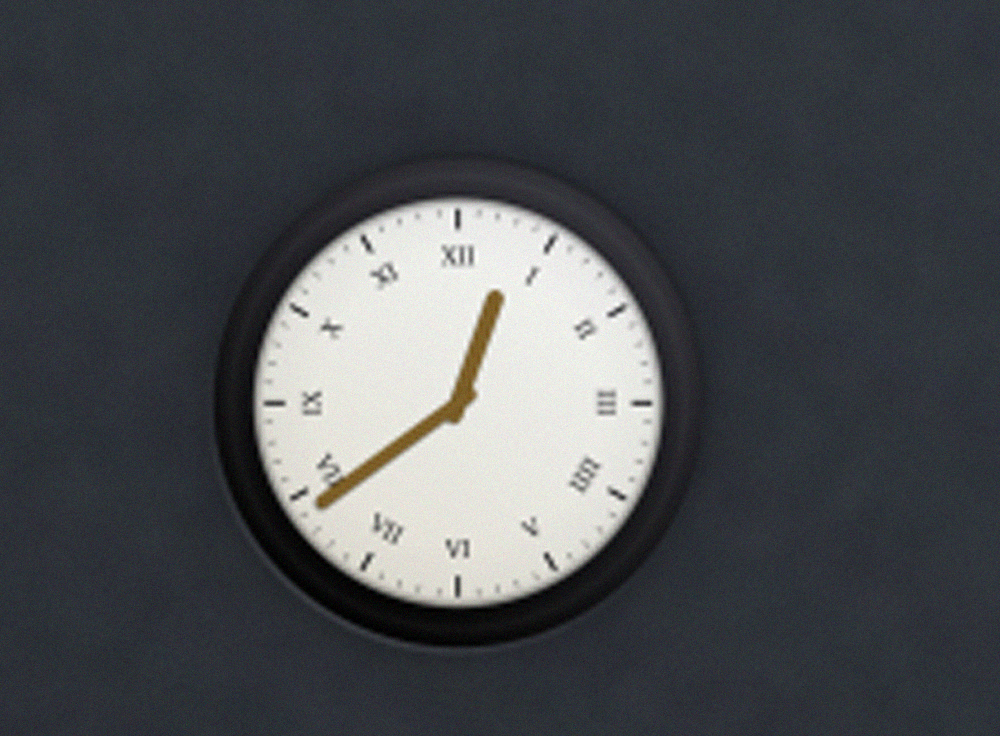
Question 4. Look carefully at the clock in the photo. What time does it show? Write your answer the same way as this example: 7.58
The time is 12.39
